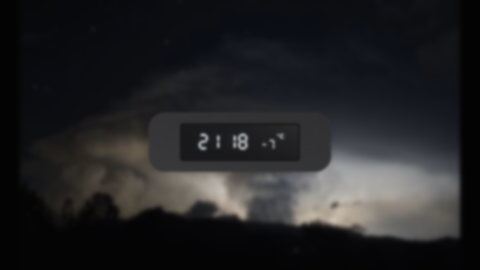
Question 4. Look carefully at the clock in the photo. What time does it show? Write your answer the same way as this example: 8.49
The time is 21.18
